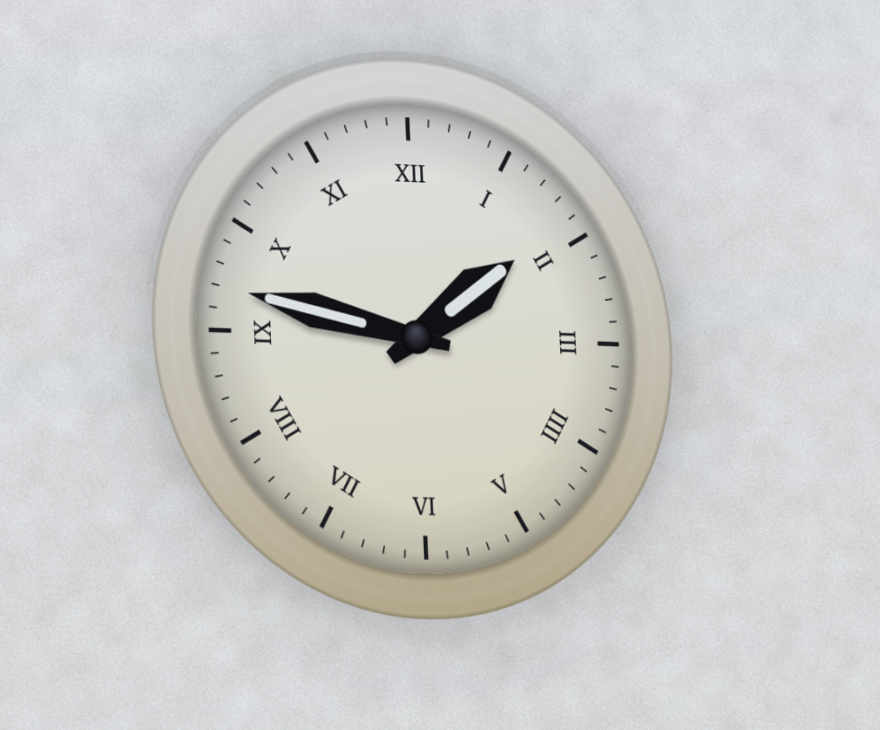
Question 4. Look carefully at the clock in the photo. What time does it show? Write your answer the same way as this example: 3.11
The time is 1.47
